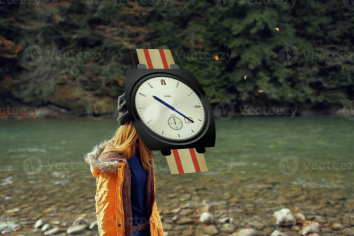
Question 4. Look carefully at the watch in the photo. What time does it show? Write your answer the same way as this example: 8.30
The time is 10.22
